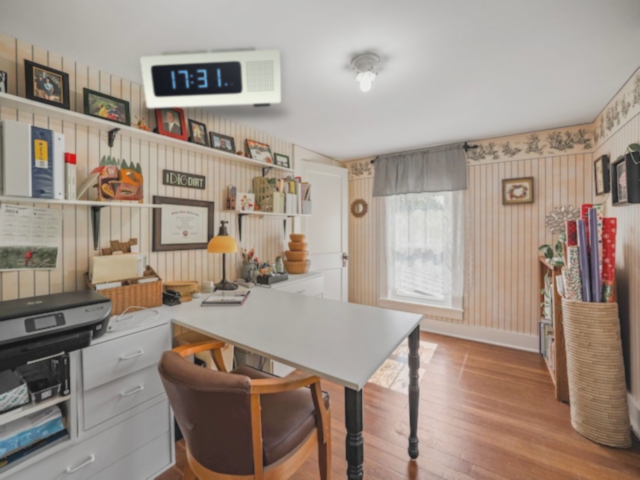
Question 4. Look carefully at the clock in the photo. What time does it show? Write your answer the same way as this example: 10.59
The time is 17.31
